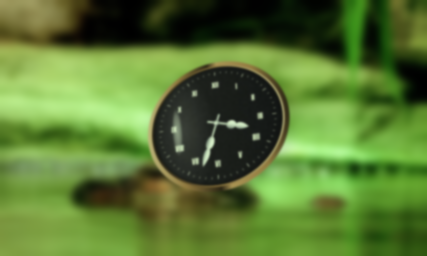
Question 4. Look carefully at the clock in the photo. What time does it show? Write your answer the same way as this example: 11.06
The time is 3.33
